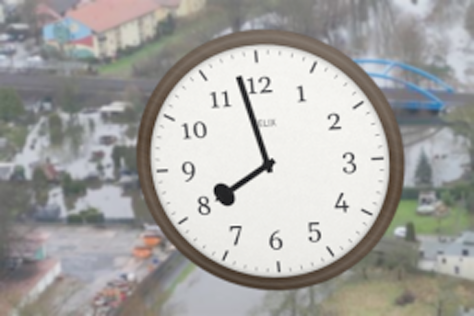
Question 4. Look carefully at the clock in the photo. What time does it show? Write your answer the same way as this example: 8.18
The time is 7.58
